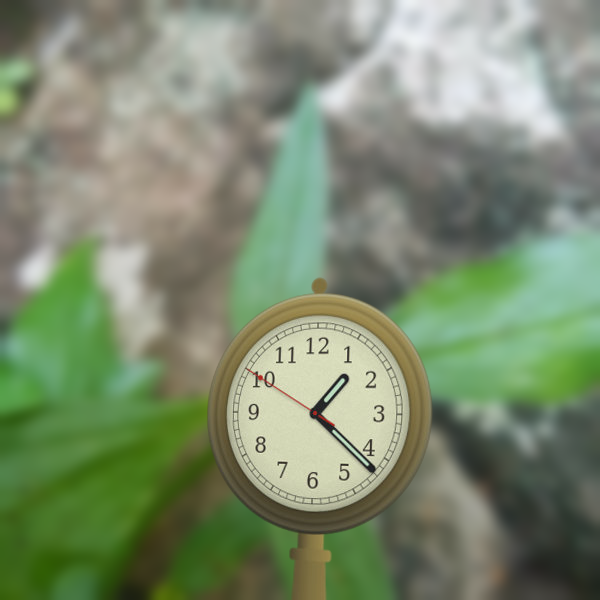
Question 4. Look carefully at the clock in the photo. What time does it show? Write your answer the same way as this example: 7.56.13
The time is 1.21.50
